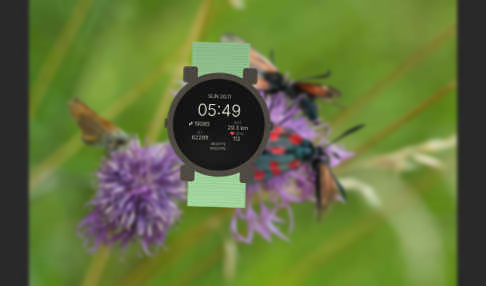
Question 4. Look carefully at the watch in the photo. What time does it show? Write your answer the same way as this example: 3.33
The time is 5.49
